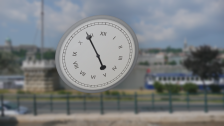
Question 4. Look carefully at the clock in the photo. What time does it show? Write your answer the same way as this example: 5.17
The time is 4.54
